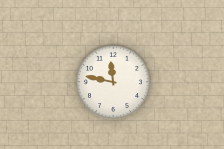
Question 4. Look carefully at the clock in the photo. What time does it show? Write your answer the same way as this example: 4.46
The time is 11.47
